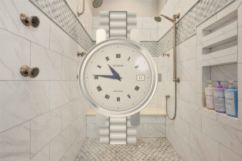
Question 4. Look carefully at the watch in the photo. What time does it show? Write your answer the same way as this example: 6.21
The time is 10.46
